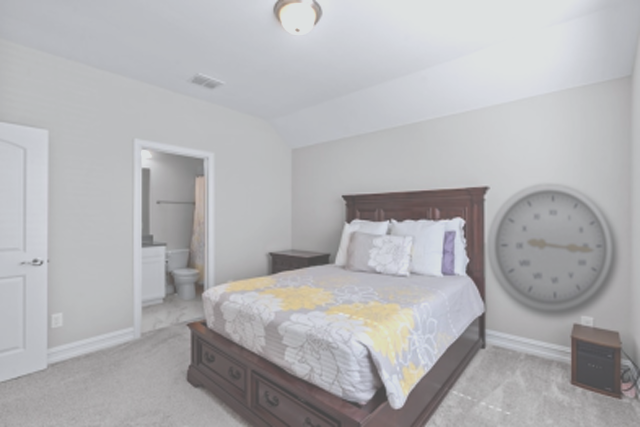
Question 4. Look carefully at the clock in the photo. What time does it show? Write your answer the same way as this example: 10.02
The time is 9.16
